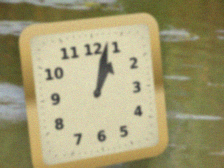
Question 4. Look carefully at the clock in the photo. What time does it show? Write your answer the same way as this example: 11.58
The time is 1.03
